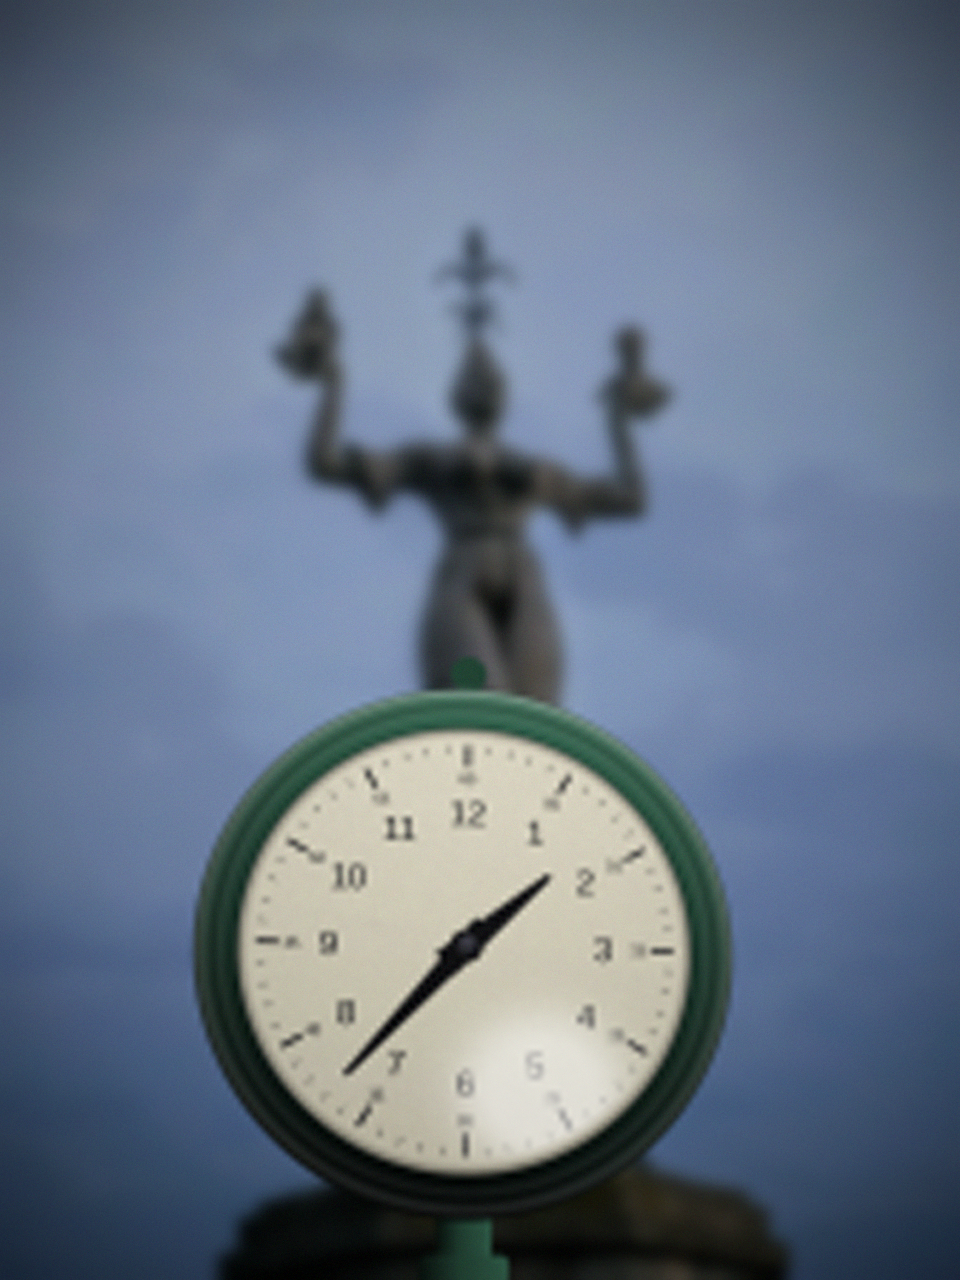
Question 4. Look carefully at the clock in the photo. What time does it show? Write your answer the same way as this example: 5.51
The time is 1.37
